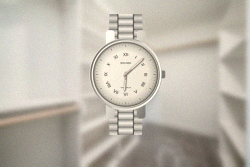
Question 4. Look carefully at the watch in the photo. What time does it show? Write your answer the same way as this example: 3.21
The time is 6.08
